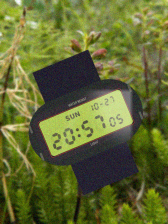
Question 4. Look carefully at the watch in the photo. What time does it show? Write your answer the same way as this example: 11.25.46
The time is 20.57.05
